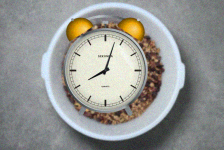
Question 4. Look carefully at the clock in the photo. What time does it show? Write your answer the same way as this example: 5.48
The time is 8.03
